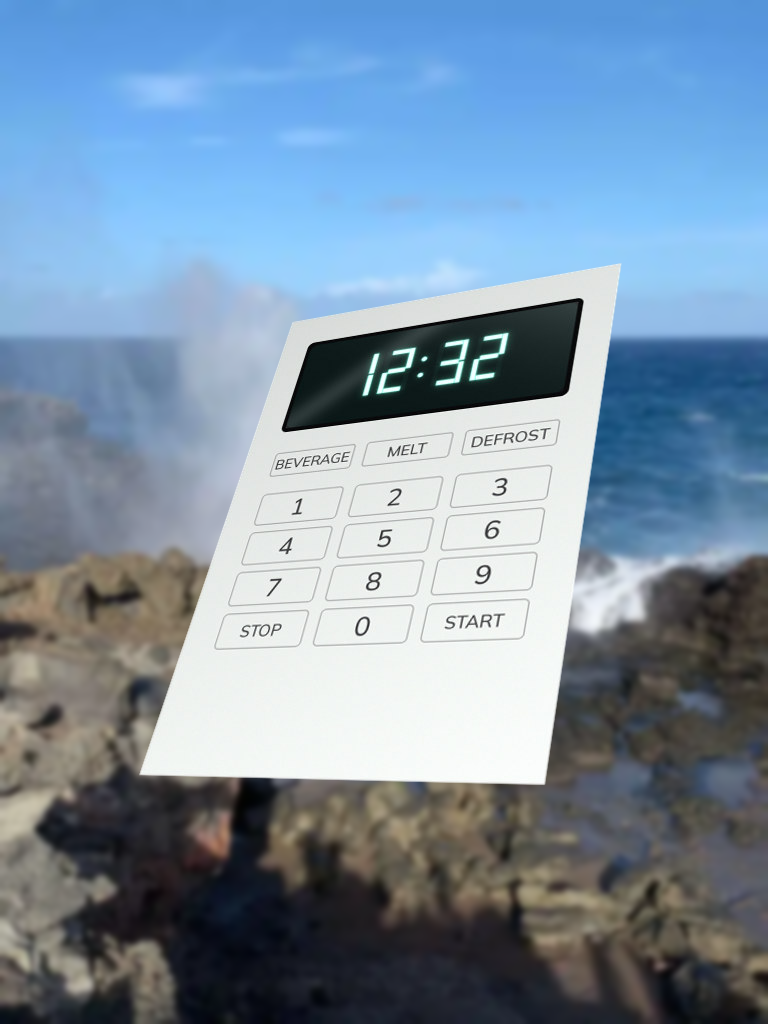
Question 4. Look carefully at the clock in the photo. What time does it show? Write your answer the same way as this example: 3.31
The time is 12.32
